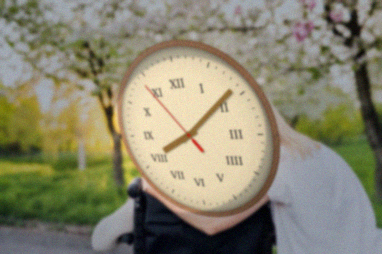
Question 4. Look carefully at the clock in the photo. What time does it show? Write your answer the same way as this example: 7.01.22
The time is 8.08.54
